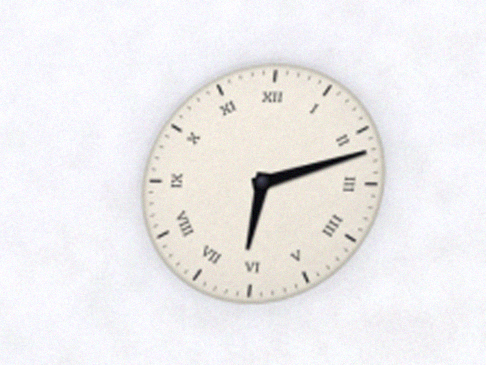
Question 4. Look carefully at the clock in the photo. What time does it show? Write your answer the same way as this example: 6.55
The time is 6.12
